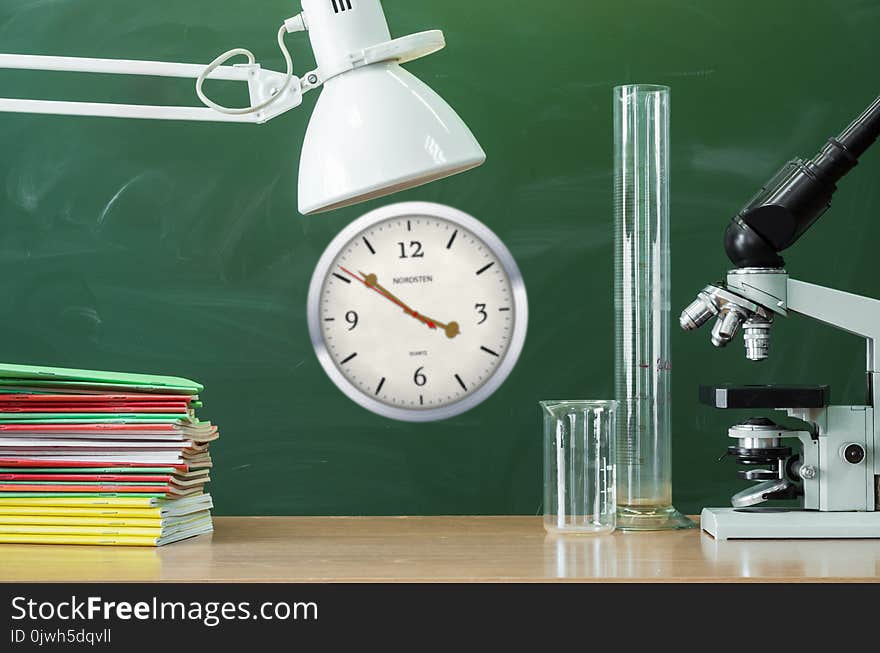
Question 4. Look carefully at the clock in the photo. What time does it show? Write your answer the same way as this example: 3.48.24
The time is 3.51.51
